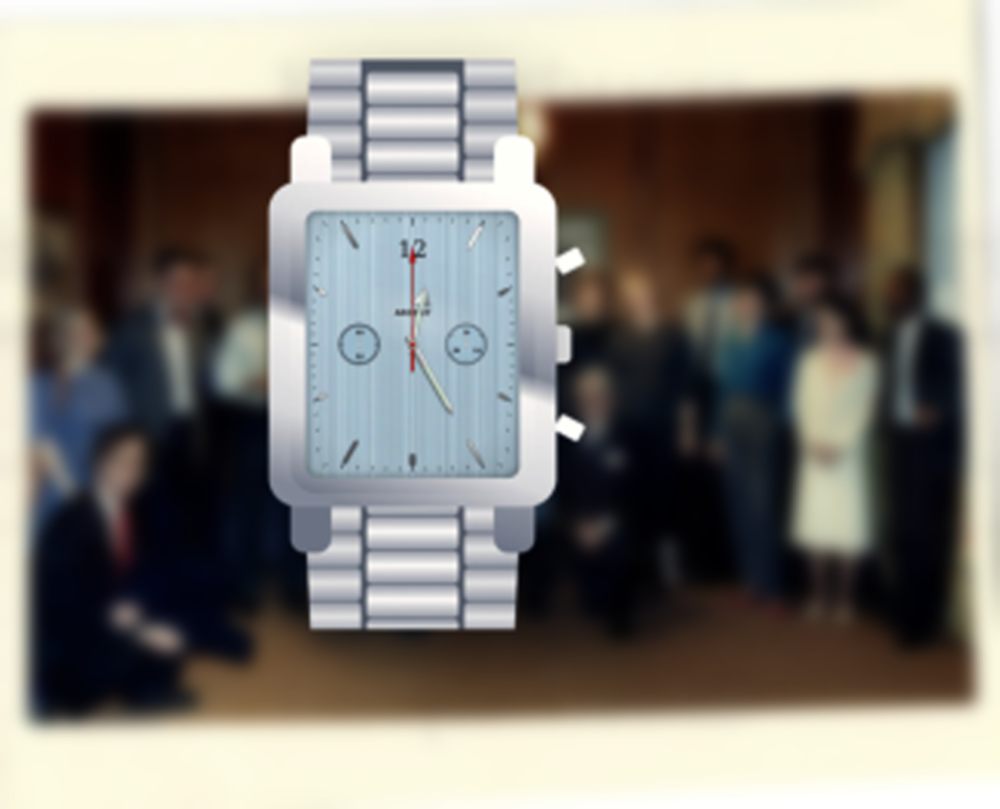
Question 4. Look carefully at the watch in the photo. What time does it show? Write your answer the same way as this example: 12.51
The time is 12.25
